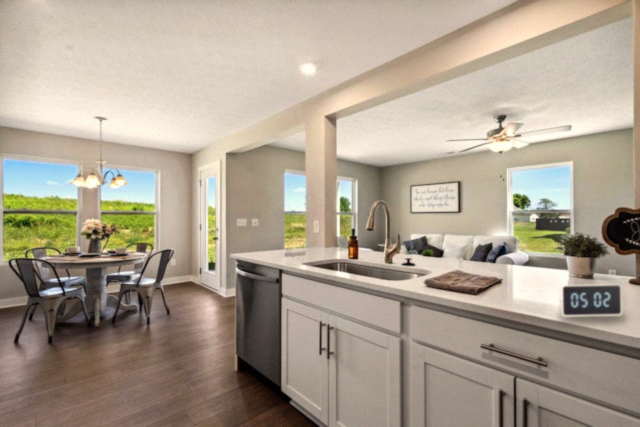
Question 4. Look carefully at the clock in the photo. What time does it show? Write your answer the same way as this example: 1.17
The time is 5.02
